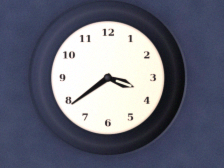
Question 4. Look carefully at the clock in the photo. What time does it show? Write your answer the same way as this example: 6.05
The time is 3.39
